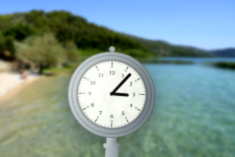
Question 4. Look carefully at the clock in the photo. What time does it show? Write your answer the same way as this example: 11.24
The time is 3.07
